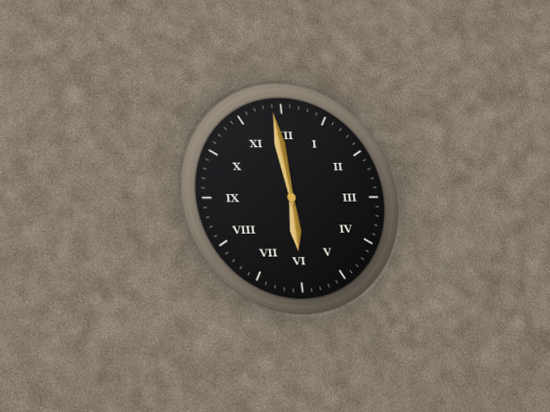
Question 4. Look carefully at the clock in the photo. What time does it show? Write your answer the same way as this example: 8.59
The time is 5.59
